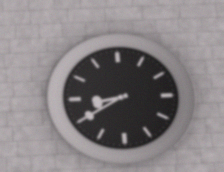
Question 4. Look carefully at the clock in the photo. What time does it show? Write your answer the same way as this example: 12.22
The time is 8.40
